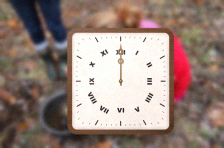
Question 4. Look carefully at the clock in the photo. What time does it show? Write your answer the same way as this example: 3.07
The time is 12.00
